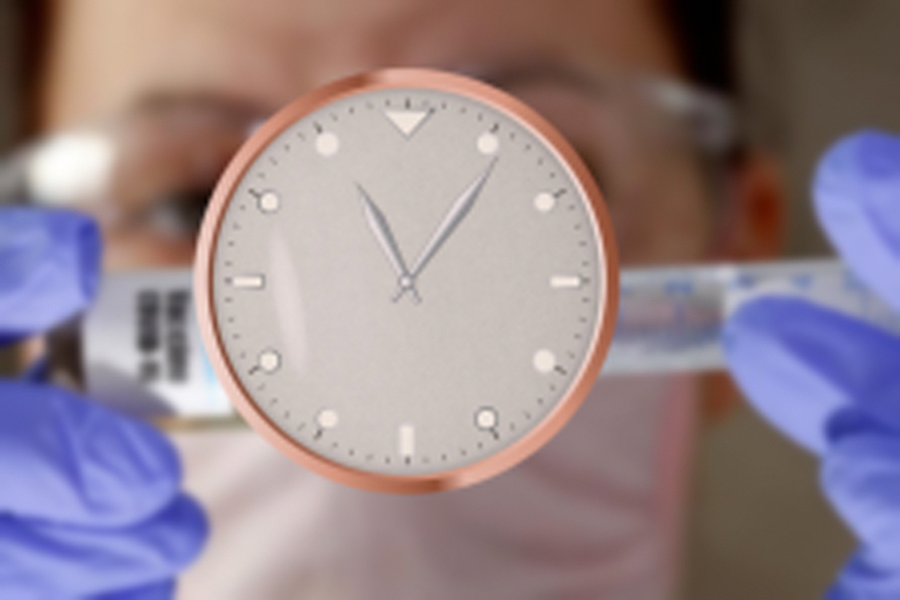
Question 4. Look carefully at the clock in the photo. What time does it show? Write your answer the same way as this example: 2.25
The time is 11.06
